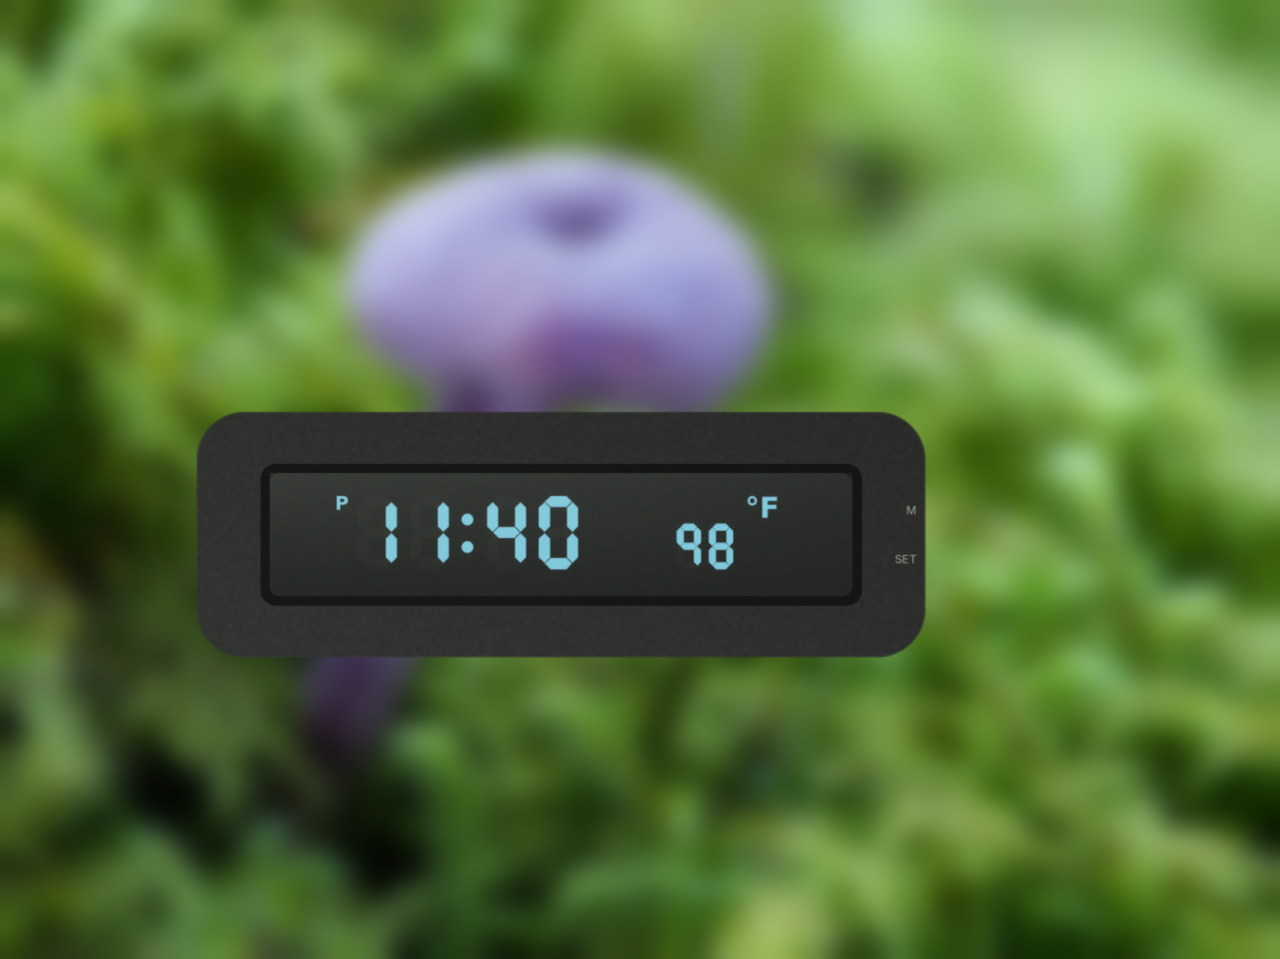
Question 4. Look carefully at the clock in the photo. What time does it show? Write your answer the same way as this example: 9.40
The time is 11.40
